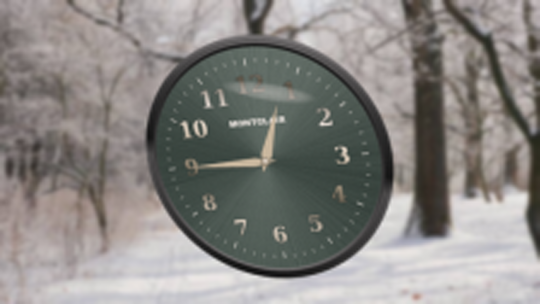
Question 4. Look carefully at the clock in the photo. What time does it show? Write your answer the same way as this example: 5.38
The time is 12.45
